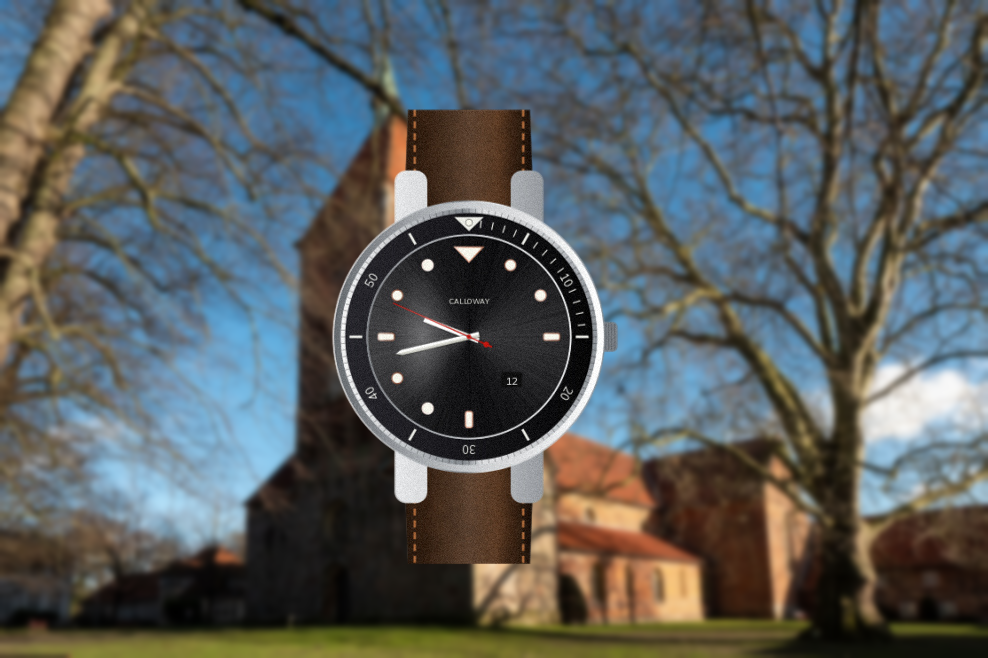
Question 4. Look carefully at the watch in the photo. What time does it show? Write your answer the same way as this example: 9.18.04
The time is 9.42.49
